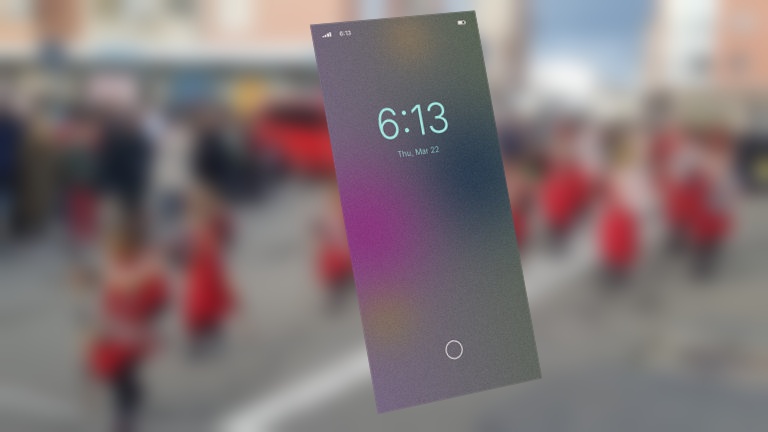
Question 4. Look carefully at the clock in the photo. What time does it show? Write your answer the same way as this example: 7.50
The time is 6.13
